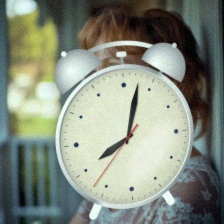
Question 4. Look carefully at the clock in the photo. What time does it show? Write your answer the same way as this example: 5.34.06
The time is 8.02.37
